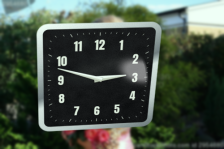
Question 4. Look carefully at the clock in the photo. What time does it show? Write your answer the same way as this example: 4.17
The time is 2.48
